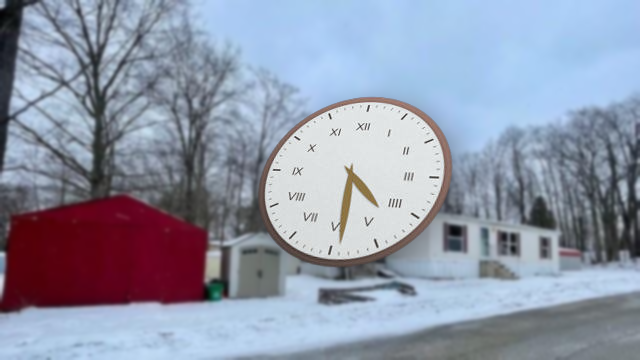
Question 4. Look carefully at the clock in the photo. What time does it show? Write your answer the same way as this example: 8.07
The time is 4.29
